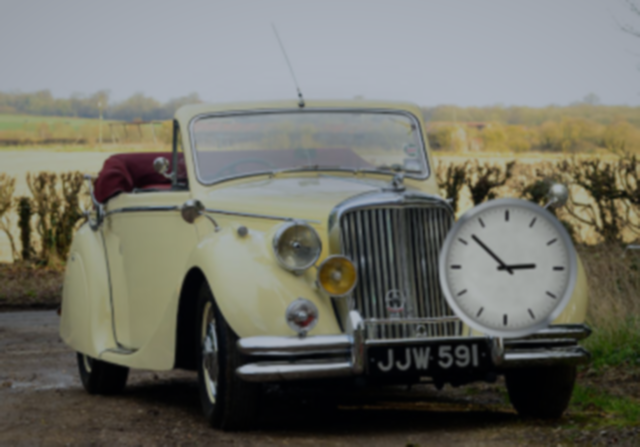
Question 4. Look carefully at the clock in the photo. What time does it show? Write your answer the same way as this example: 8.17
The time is 2.52
